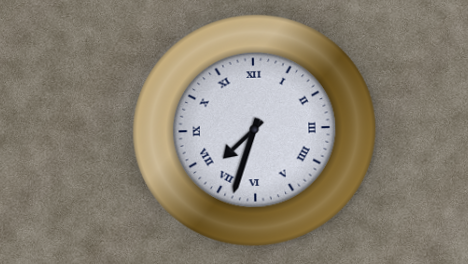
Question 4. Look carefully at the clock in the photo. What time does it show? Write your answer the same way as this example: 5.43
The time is 7.33
